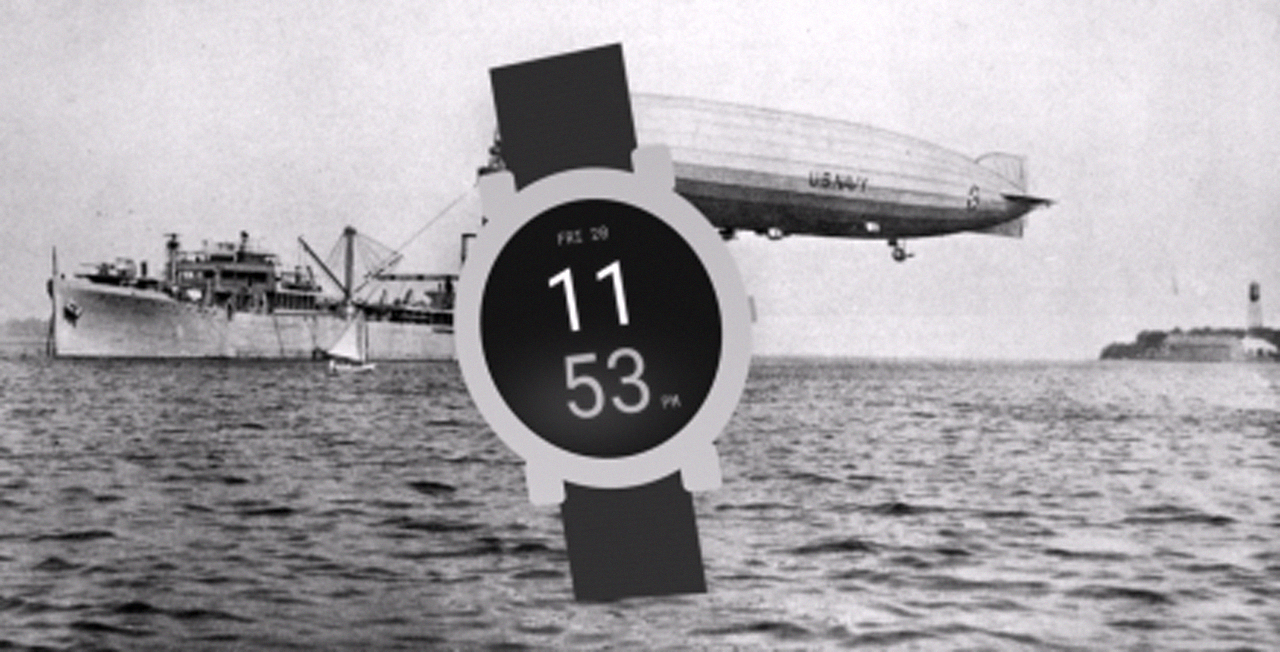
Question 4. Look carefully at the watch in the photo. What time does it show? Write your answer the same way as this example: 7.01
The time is 11.53
